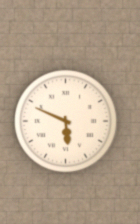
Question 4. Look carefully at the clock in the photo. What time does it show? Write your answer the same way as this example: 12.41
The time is 5.49
